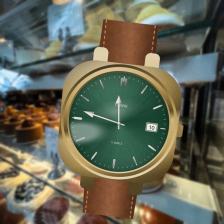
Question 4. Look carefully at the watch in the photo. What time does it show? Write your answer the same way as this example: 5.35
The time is 11.47
